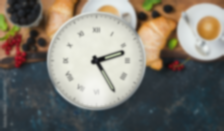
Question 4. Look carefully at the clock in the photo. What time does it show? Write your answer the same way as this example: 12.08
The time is 2.25
